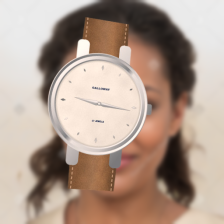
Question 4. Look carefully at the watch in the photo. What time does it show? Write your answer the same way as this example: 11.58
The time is 9.16
